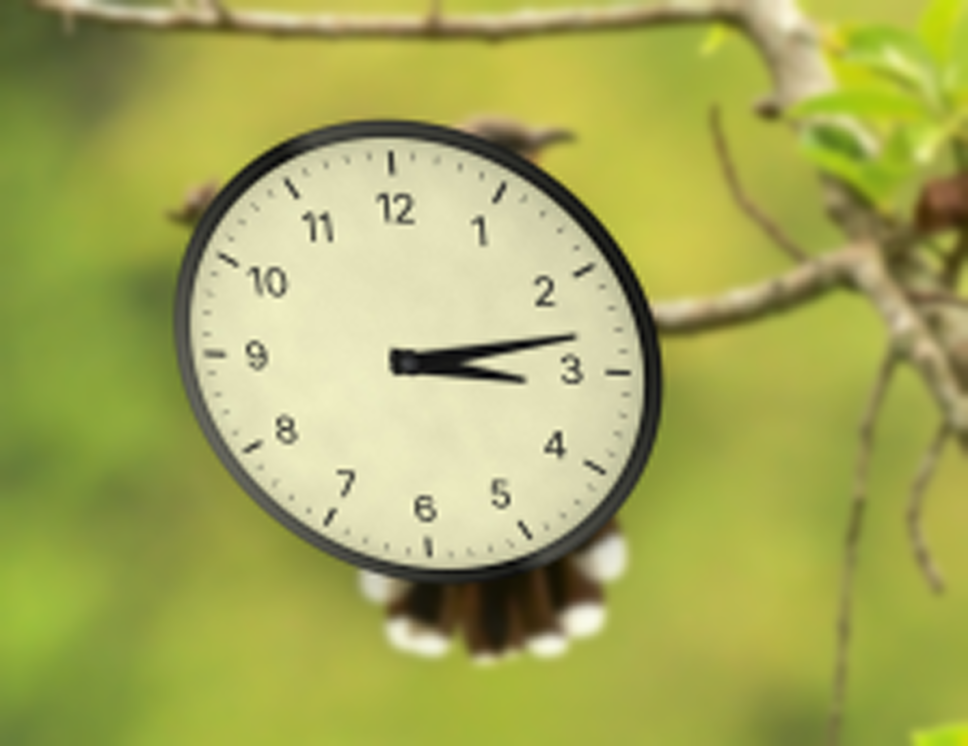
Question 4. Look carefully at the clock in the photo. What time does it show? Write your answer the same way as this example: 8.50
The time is 3.13
